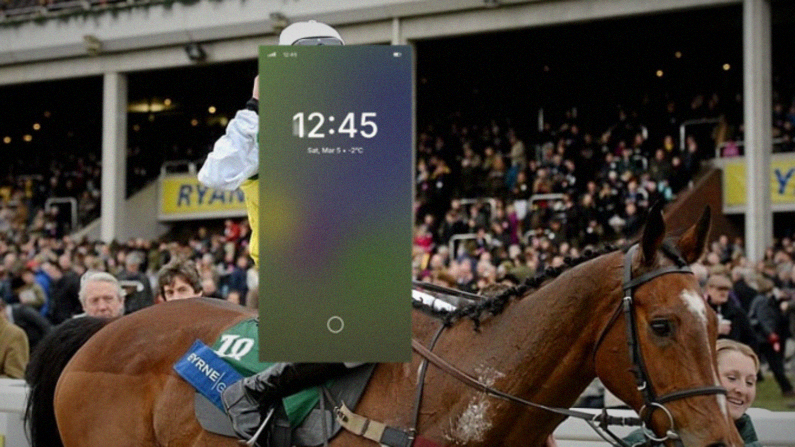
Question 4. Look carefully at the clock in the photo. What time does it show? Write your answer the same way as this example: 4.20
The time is 12.45
